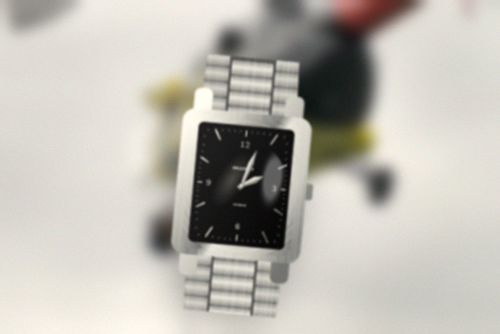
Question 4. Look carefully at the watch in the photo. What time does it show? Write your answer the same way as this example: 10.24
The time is 2.03
